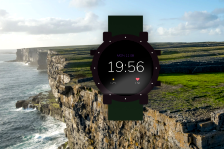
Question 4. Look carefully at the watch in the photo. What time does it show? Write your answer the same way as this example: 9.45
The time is 19.56
